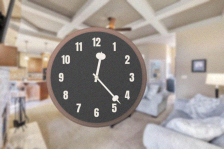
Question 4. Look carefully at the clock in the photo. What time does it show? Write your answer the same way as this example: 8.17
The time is 12.23
